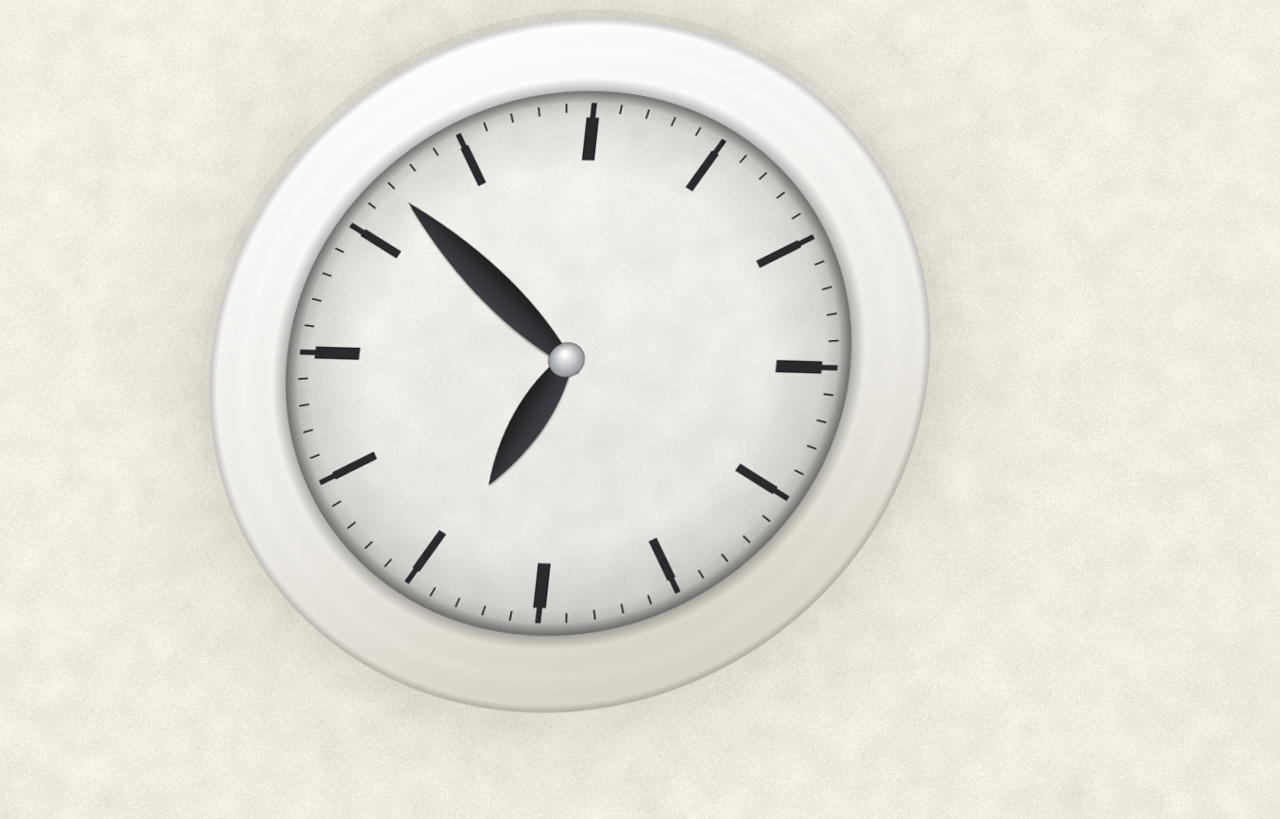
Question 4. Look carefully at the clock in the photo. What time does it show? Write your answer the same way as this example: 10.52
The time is 6.52
